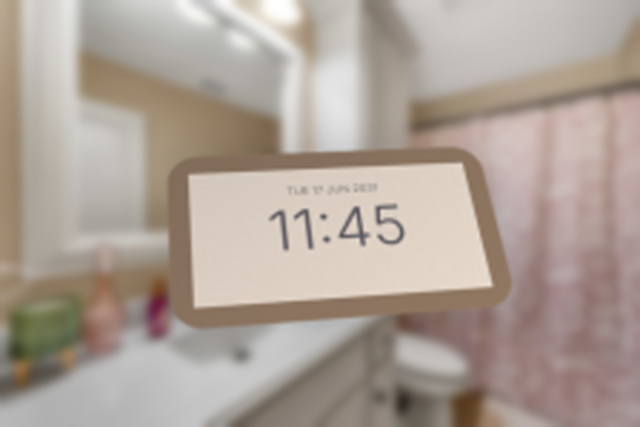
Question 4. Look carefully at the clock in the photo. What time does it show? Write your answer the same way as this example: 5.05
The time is 11.45
